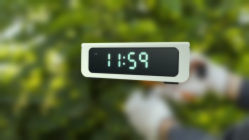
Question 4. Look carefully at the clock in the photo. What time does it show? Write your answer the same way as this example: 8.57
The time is 11.59
